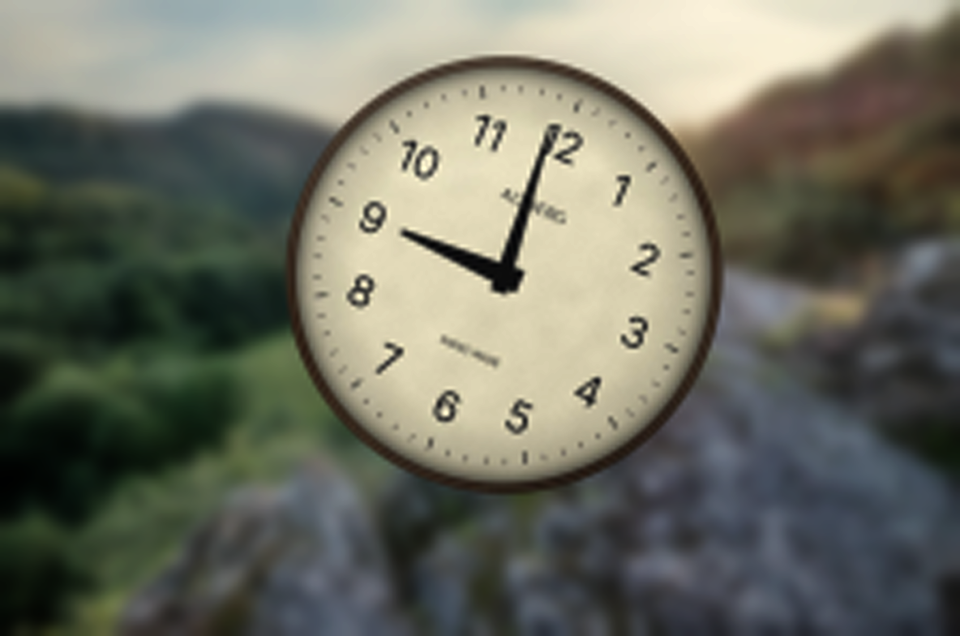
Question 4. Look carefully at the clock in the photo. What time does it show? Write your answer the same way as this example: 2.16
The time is 8.59
